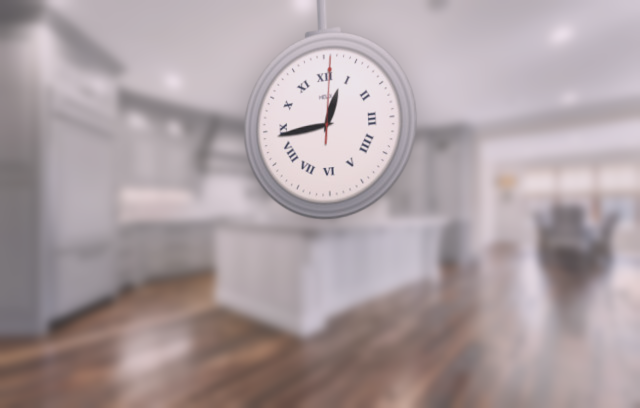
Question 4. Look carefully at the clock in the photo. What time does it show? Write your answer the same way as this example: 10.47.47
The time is 12.44.01
